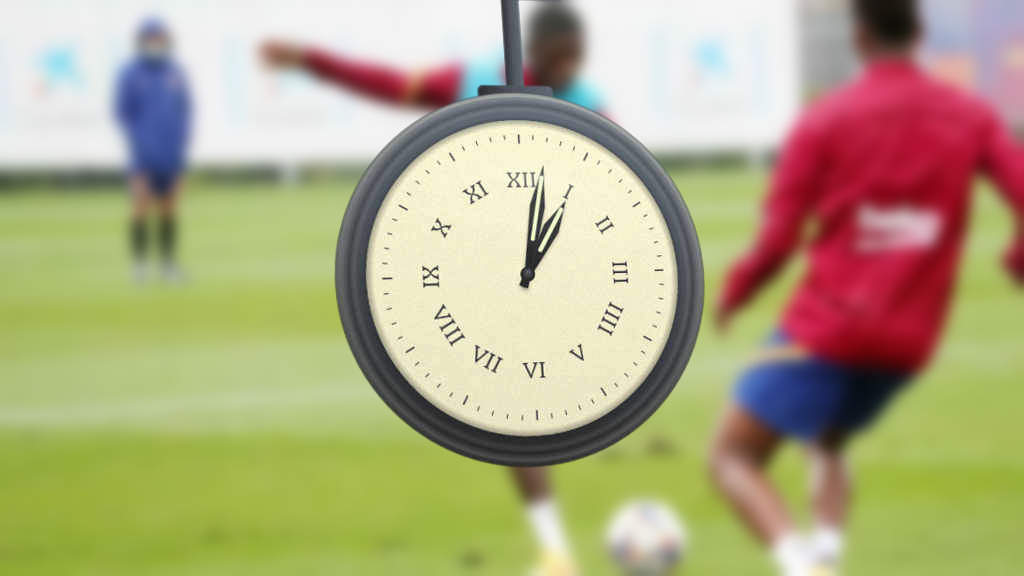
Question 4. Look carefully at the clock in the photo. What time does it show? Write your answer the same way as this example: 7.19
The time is 1.02
